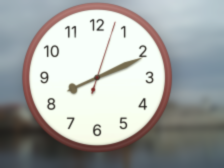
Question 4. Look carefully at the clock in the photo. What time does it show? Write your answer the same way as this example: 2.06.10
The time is 8.11.03
